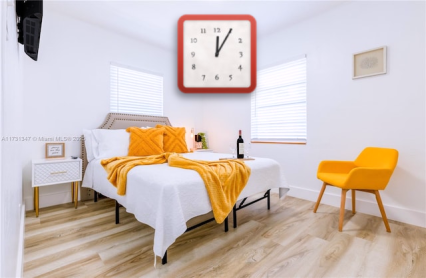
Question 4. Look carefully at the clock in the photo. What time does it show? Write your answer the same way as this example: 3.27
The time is 12.05
